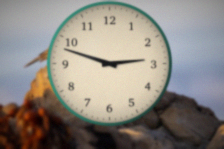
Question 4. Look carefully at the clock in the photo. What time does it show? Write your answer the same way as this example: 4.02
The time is 2.48
